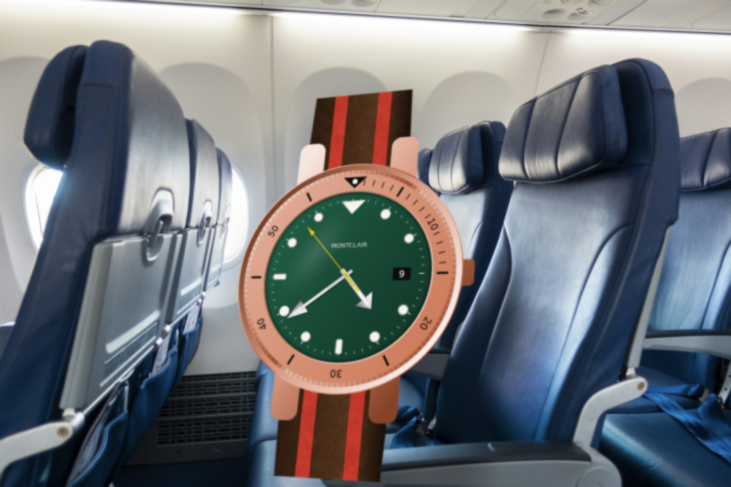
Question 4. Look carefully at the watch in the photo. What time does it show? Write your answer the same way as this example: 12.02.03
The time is 4.38.53
